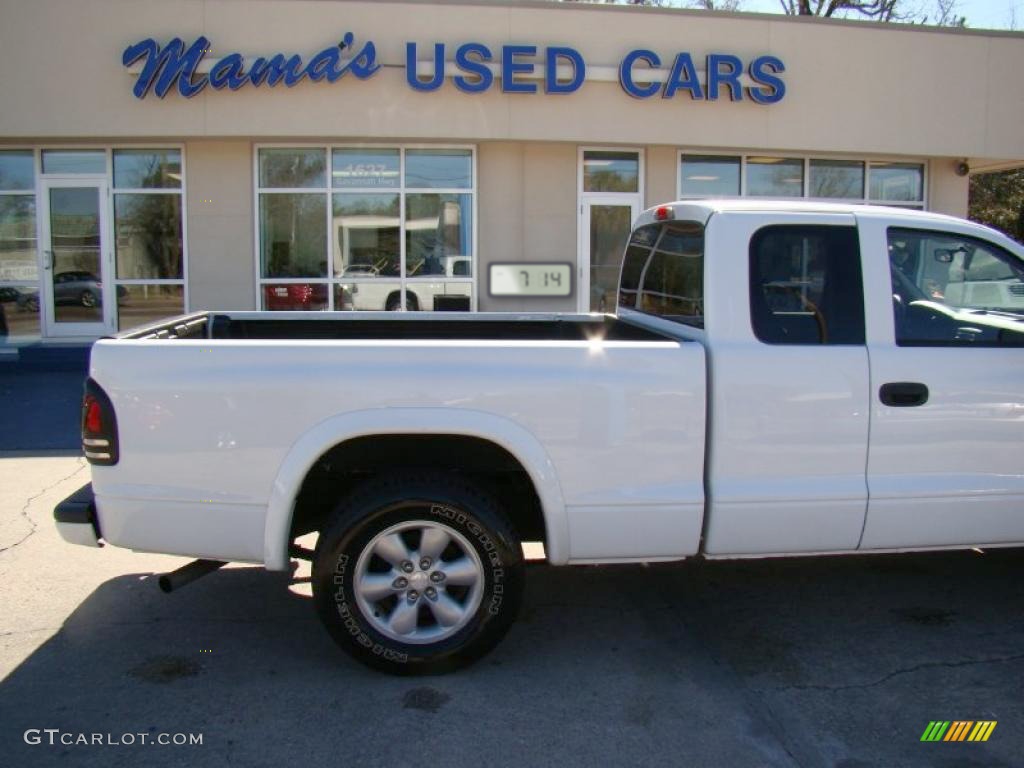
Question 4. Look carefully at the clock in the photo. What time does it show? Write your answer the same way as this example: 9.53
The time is 7.14
